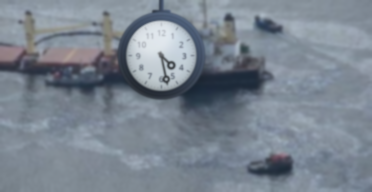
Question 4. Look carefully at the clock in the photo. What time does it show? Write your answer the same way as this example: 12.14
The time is 4.28
